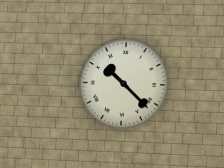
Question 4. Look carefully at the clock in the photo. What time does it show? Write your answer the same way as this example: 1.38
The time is 10.22
